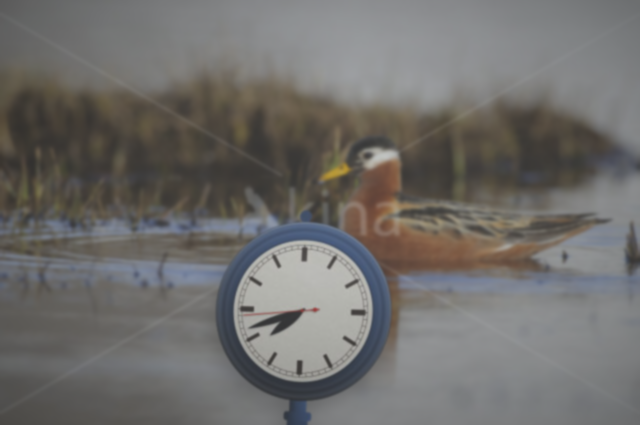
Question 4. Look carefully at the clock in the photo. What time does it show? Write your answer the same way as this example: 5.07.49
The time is 7.41.44
